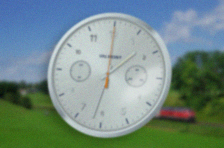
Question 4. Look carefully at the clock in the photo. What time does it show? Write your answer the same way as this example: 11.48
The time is 1.32
